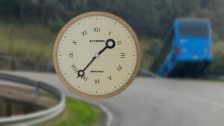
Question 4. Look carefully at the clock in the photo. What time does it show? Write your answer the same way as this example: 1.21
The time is 1.37
